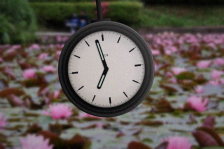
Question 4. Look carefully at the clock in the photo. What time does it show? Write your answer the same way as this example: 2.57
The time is 6.58
